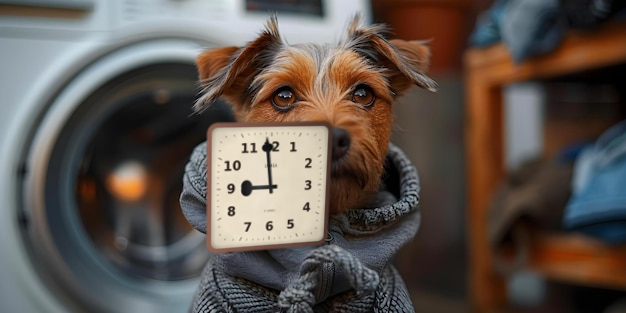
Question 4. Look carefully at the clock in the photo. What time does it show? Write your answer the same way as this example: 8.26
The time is 8.59
